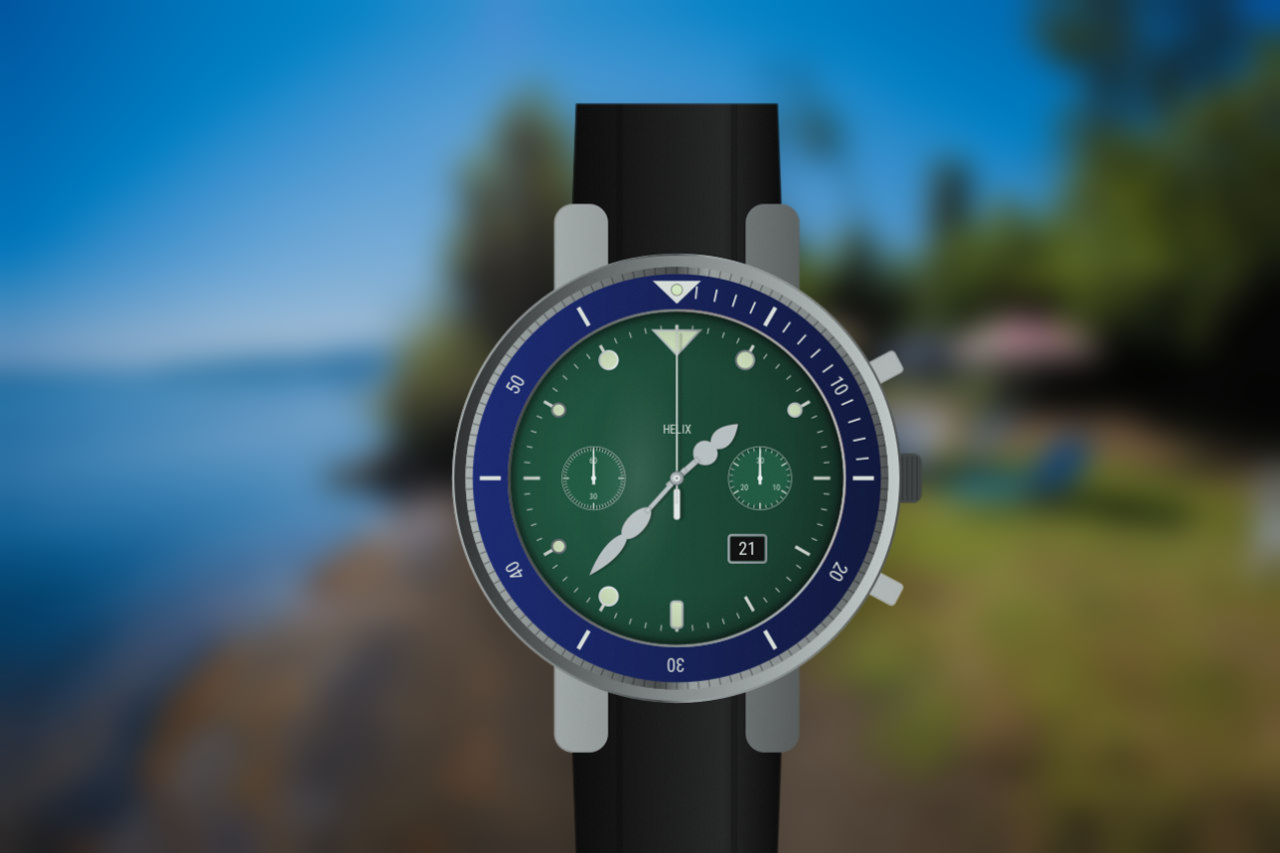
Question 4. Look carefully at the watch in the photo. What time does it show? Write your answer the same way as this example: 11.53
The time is 1.37
